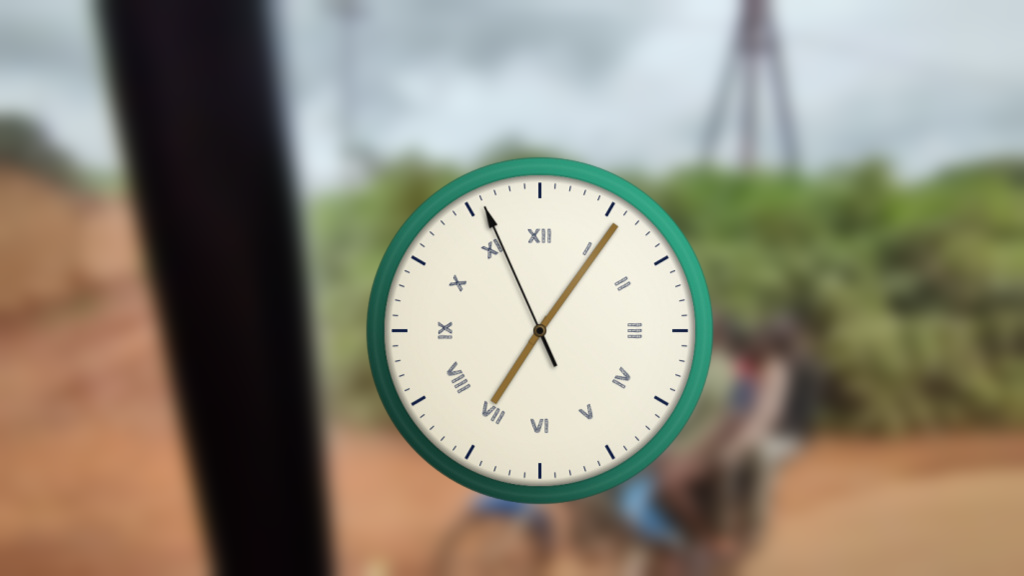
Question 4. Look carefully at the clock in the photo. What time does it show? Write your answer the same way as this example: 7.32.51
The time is 7.05.56
